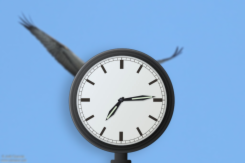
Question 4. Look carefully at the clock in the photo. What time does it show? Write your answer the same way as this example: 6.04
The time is 7.14
